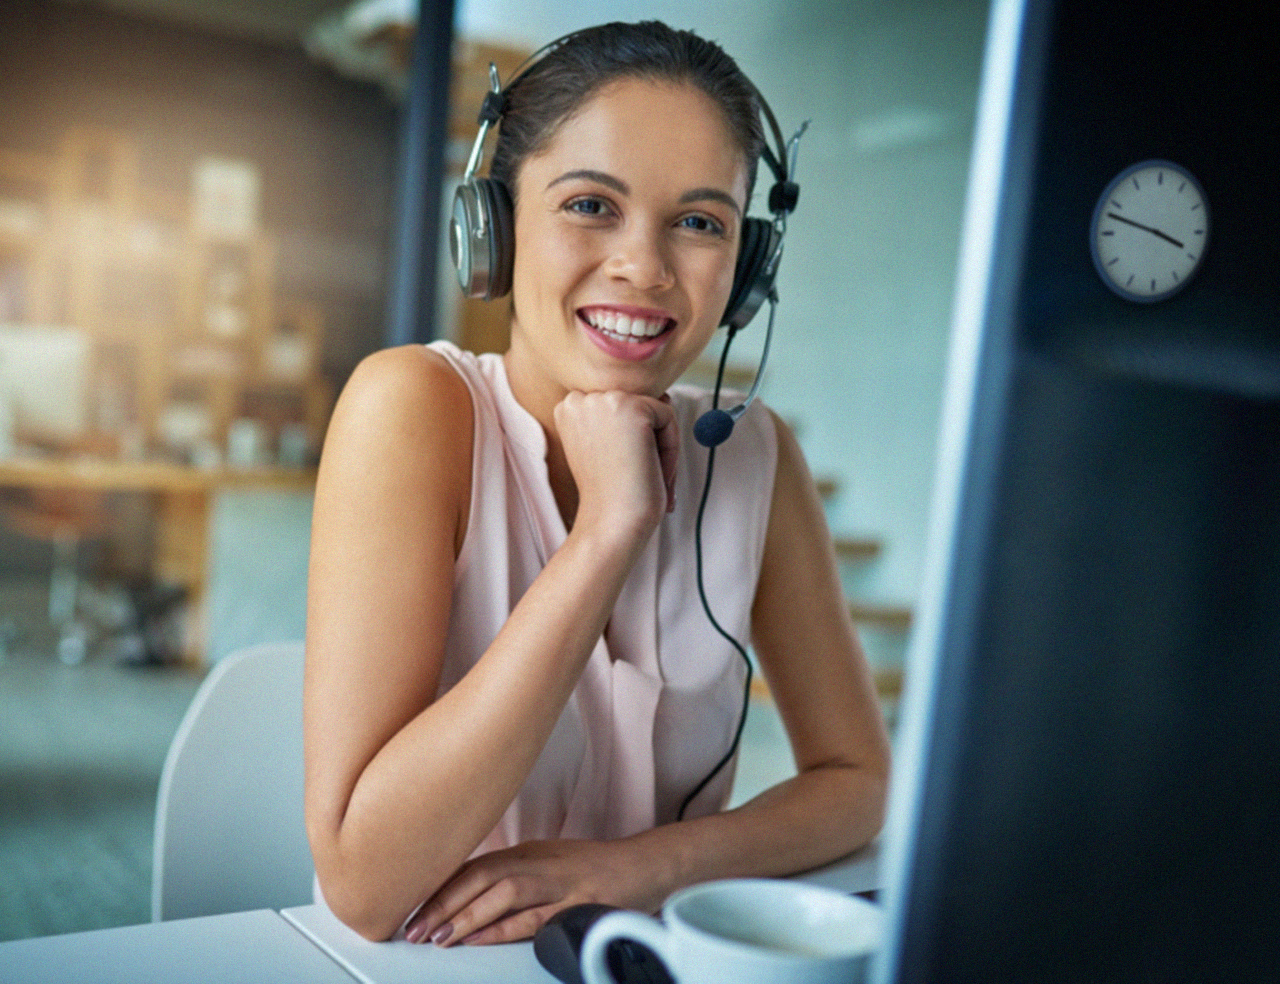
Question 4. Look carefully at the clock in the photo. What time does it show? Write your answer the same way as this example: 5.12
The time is 3.48
